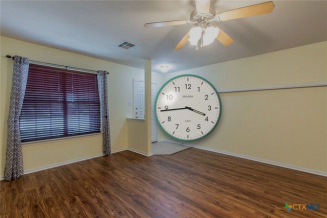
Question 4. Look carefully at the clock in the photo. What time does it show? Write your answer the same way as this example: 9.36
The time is 3.44
